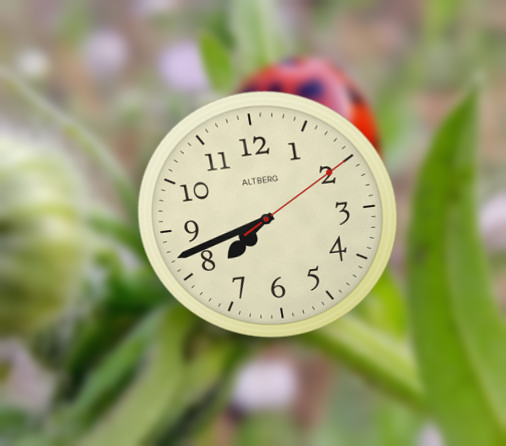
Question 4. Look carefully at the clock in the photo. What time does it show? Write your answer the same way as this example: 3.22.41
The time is 7.42.10
